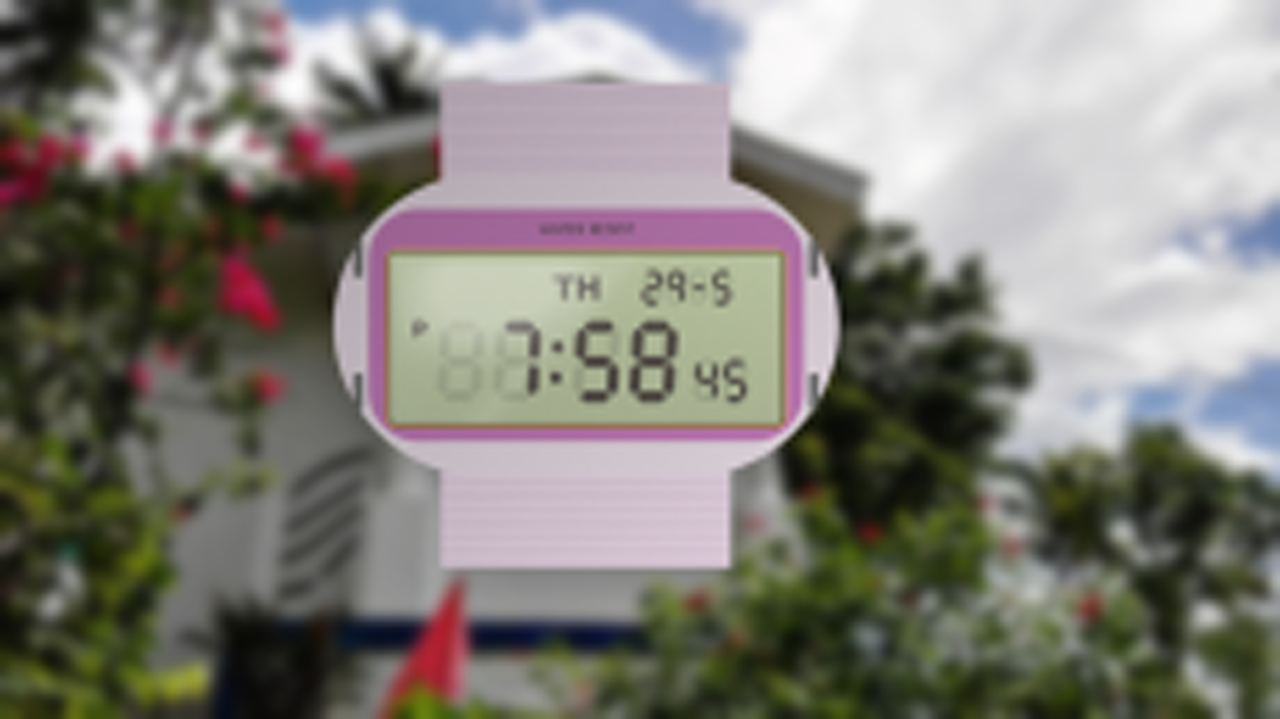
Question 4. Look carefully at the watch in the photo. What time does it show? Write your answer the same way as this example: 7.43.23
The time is 7.58.45
